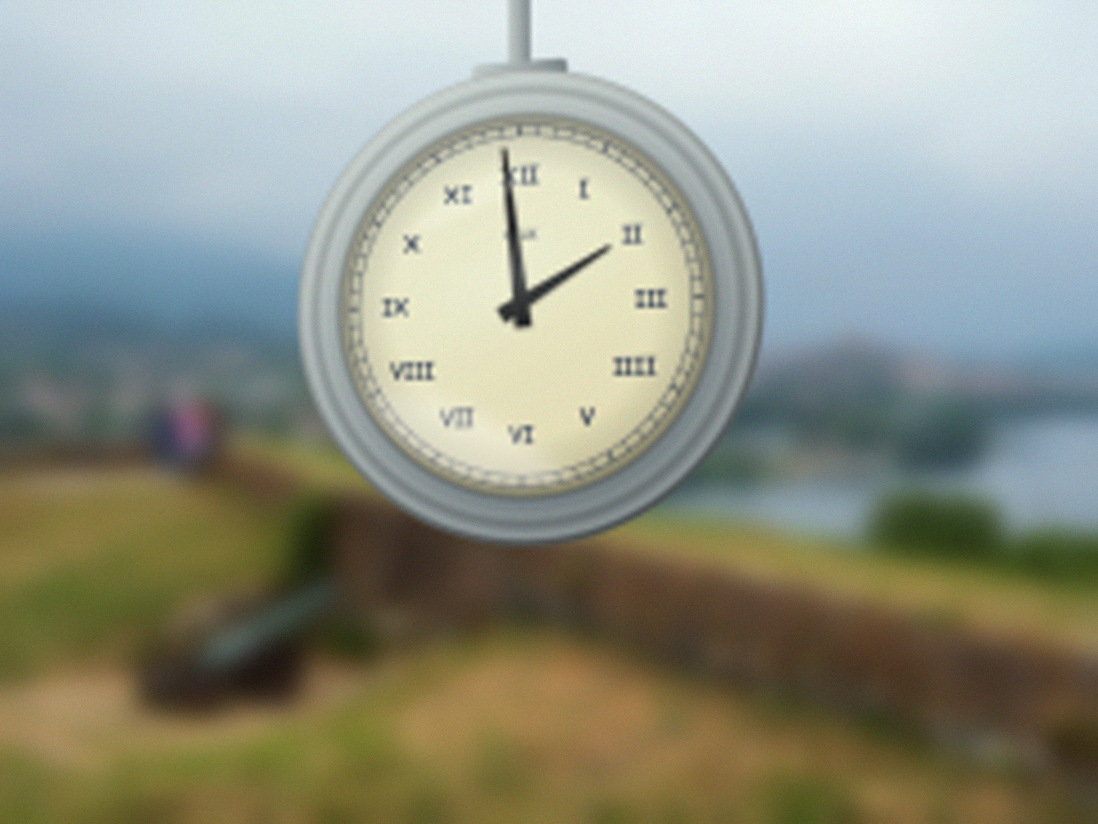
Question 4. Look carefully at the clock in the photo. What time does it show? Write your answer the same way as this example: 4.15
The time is 1.59
